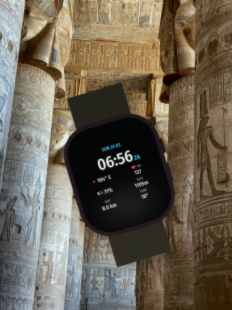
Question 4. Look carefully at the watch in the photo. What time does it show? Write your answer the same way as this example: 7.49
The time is 6.56
